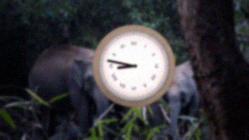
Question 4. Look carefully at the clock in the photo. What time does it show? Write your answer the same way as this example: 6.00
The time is 8.47
